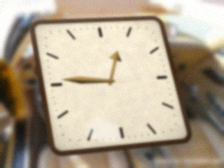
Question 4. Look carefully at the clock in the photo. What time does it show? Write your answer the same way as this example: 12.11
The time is 12.46
